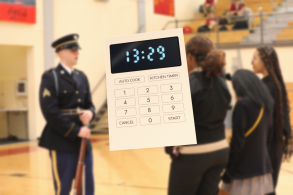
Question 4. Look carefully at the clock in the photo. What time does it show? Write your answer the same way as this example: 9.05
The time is 13.29
